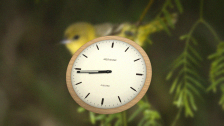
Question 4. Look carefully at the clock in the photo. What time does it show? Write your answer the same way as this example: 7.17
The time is 8.44
